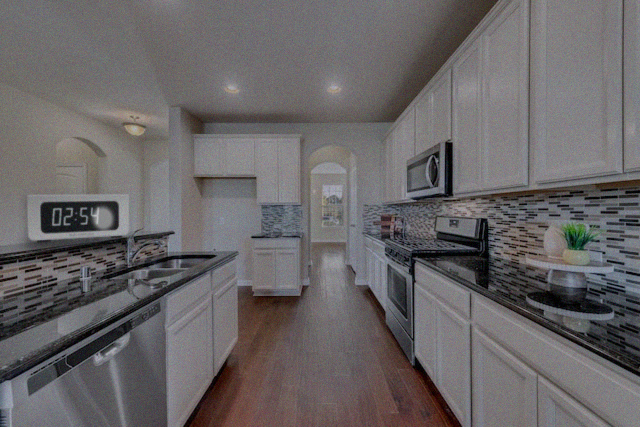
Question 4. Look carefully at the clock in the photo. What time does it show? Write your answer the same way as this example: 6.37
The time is 2.54
